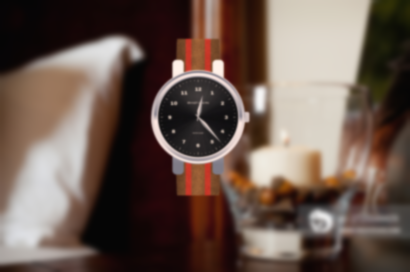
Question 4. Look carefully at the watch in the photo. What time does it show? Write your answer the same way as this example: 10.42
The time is 12.23
